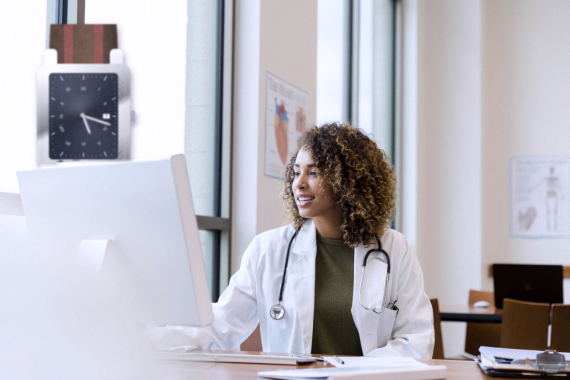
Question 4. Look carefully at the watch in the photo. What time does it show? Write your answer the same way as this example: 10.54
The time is 5.18
